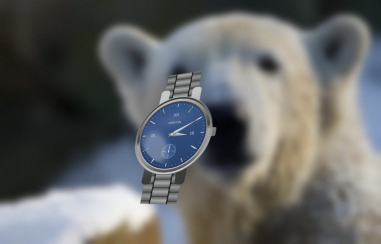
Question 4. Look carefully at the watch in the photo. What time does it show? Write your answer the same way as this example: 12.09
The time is 3.10
